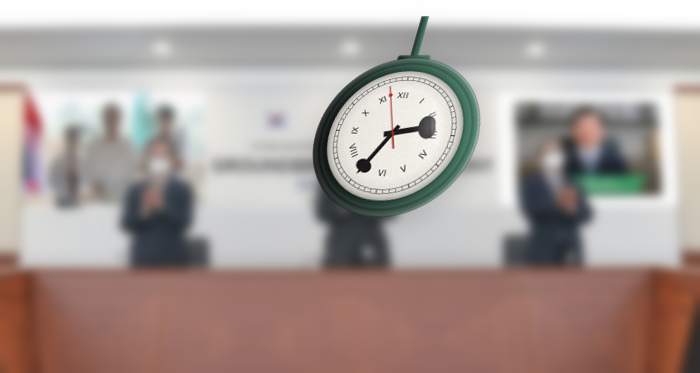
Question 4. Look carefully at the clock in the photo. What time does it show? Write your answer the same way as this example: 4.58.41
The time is 2.34.57
